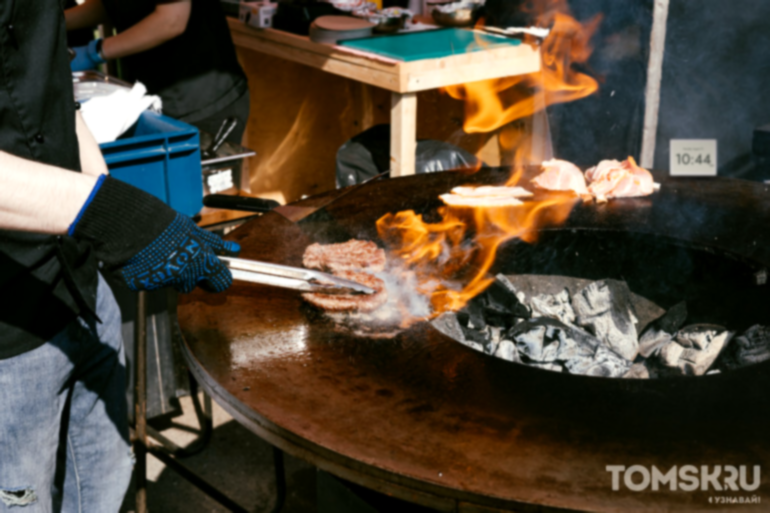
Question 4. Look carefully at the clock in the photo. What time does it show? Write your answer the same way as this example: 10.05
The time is 10.44
